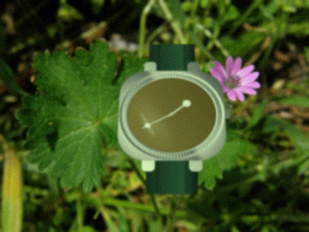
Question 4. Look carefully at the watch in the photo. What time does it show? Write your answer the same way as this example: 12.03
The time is 1.40
